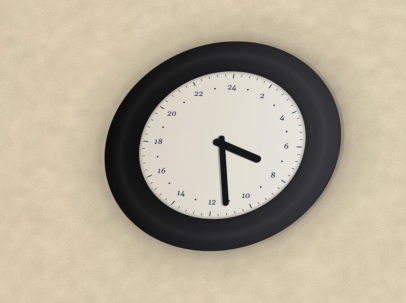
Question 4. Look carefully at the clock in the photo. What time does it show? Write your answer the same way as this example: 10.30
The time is 7.28
